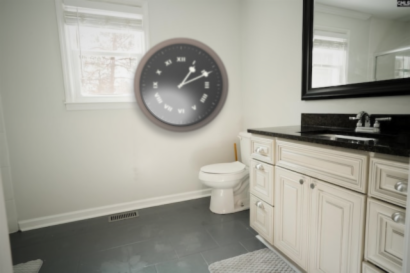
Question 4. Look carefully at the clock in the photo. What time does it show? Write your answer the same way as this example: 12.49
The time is 1.11
